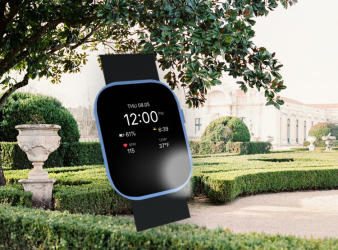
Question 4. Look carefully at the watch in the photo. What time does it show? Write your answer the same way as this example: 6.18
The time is 12.00
